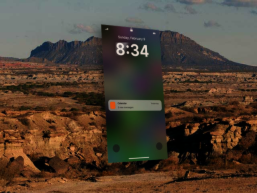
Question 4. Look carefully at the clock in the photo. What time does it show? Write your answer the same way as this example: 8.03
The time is 8.34
